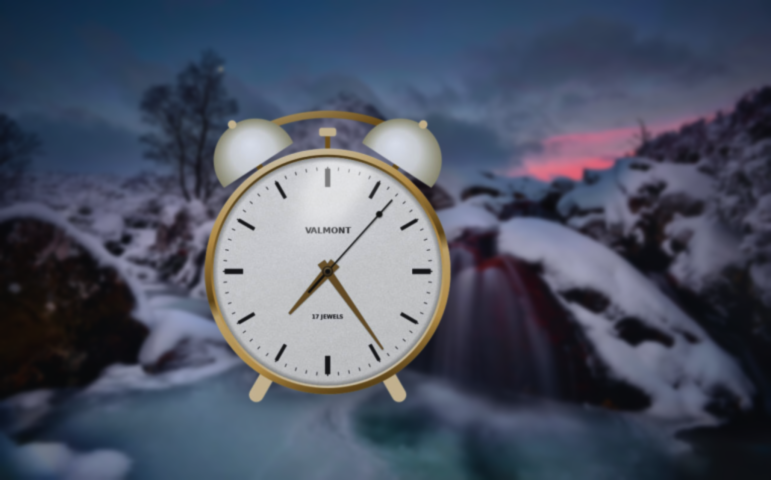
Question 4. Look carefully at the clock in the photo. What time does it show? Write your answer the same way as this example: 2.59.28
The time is 7.24.07
